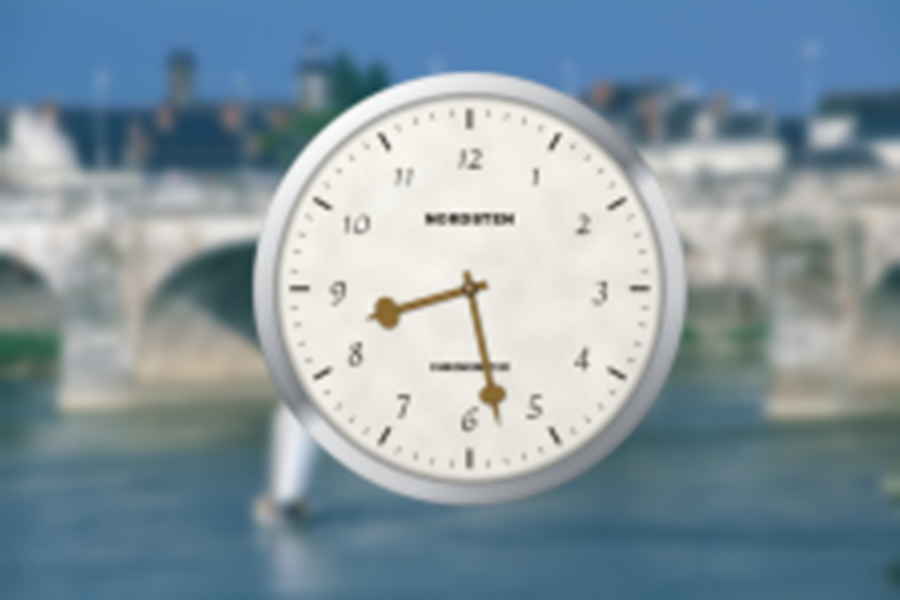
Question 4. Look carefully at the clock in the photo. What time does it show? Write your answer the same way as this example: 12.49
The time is 8.28
